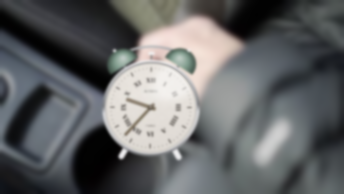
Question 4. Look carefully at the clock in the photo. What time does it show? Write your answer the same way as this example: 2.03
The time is 9.37
